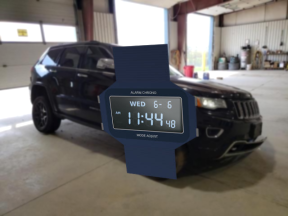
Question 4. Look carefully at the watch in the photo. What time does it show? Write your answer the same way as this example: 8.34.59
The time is 11.44.48
